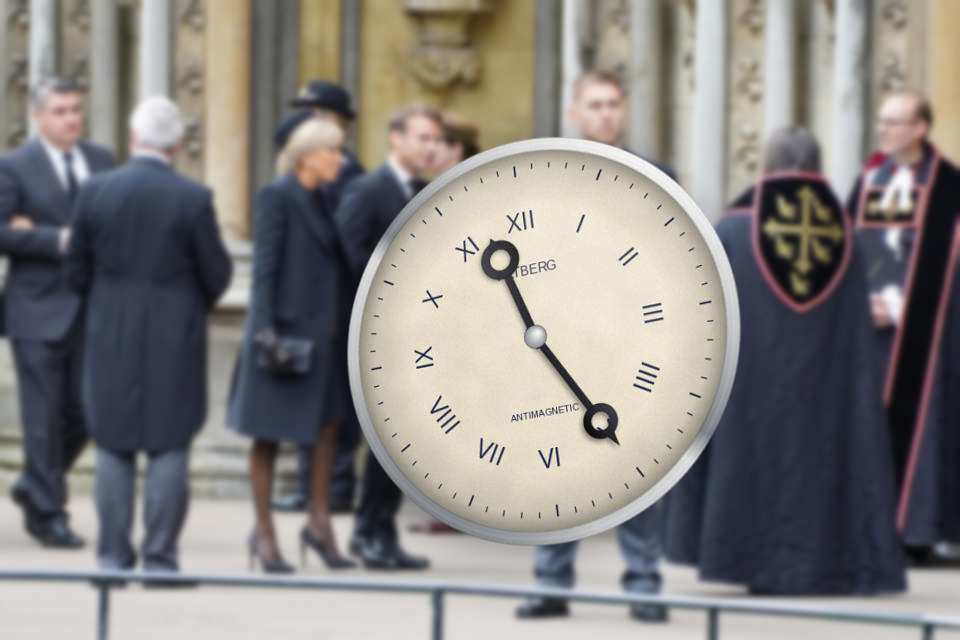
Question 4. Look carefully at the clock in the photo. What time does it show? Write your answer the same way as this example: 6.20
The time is 11.25
